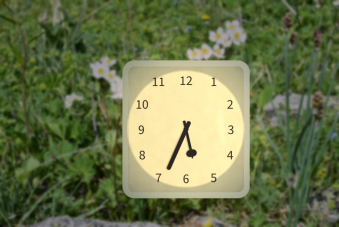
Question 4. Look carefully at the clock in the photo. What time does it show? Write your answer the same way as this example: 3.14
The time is 5.34
